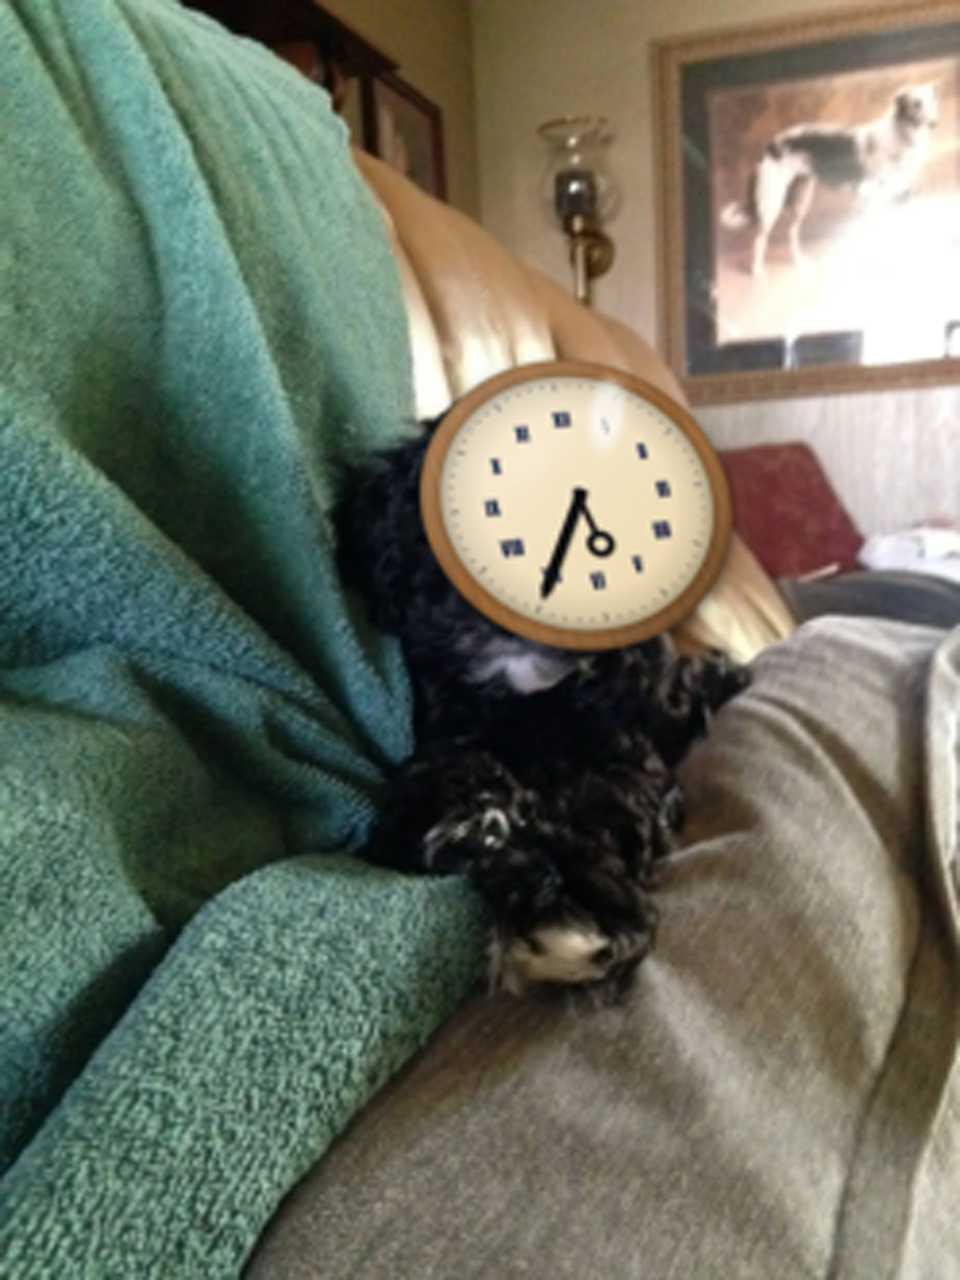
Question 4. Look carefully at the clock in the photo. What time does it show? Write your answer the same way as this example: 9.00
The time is 5.35
